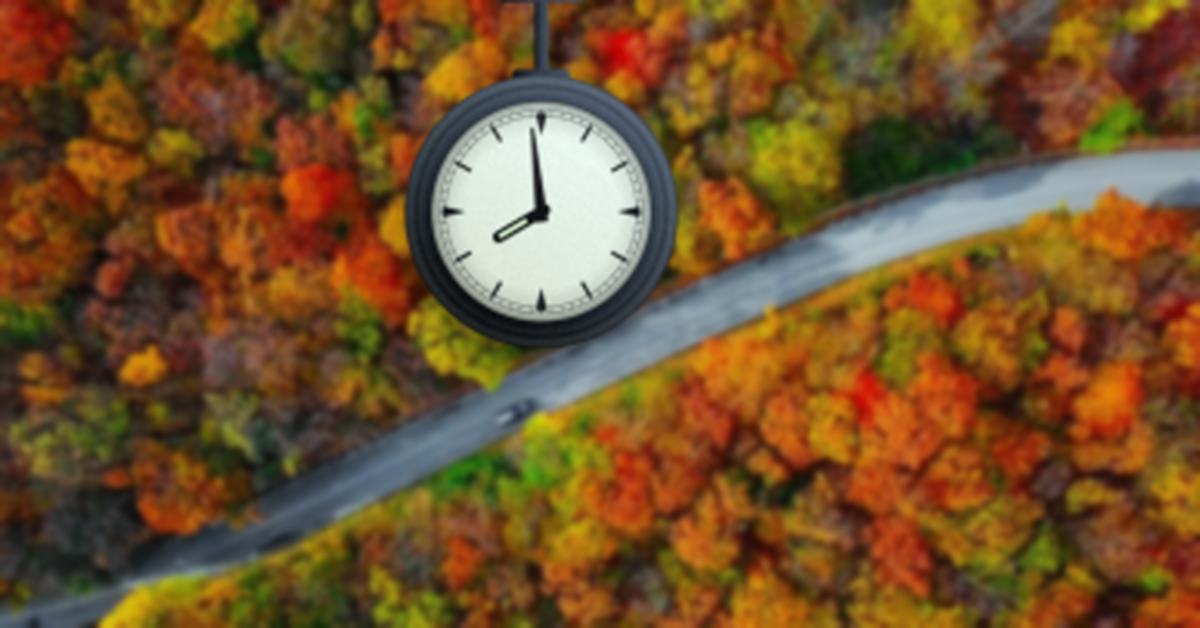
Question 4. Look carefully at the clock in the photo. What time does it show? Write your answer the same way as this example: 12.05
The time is 7.59
